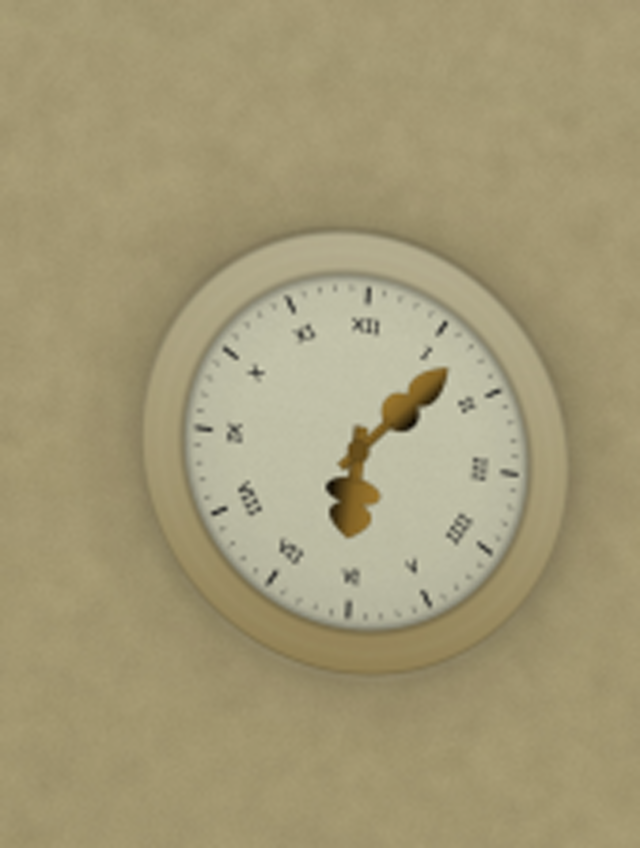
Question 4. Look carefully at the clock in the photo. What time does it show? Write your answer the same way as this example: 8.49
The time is 6.07
